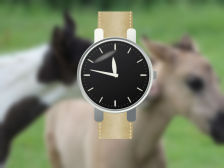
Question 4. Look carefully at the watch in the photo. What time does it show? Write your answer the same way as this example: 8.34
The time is 11.47
